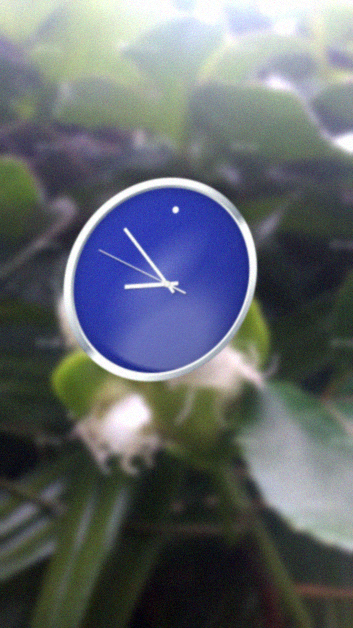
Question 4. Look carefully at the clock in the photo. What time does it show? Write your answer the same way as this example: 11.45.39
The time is 8.52.49
